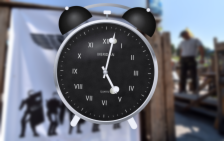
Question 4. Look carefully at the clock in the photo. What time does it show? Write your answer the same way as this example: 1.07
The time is 5.02
